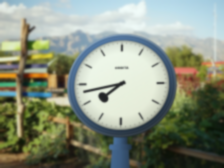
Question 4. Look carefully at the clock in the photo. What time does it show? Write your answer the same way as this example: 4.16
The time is 7.43
